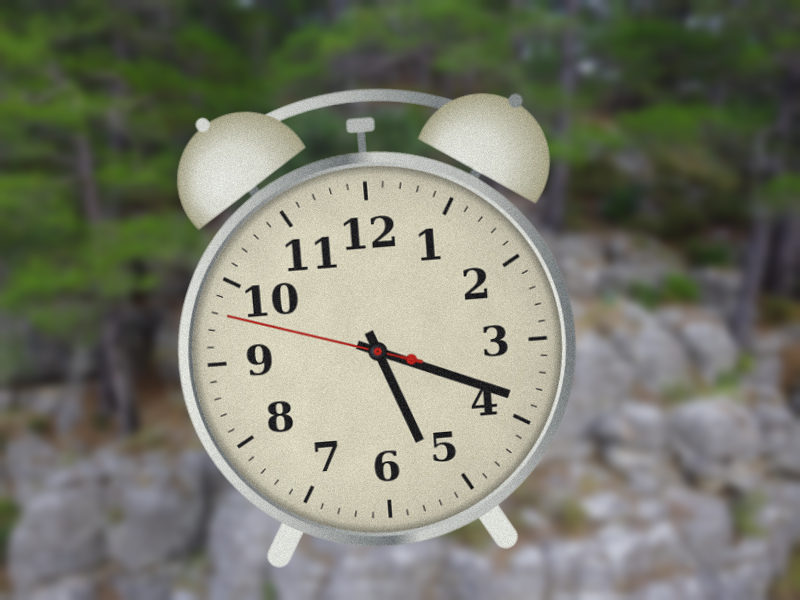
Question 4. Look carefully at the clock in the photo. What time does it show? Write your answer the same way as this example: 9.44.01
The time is 5.18.48
